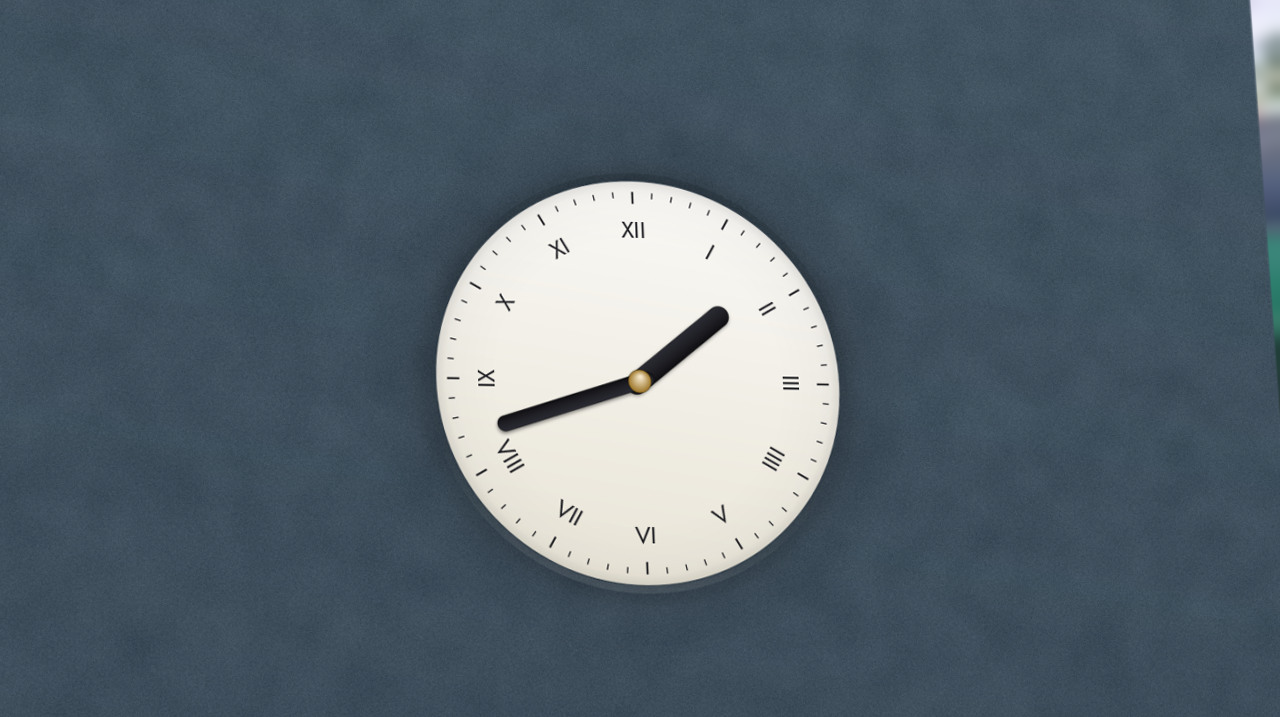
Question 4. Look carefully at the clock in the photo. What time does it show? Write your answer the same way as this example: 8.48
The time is 1.42
